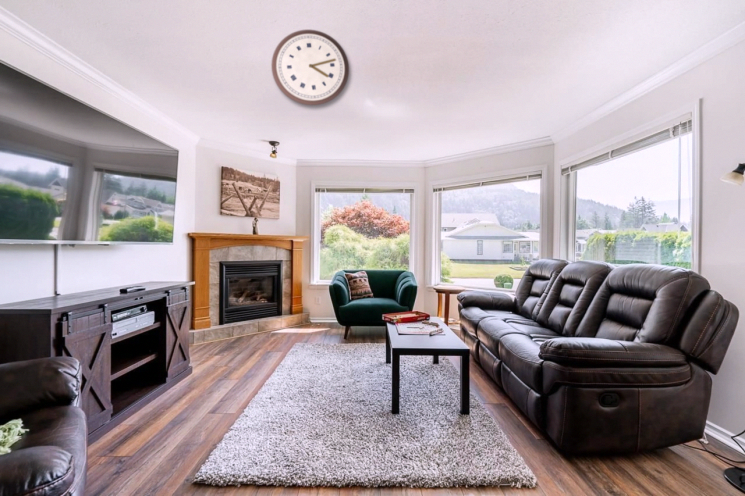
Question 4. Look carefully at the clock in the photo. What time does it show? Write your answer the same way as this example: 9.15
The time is 4.13
